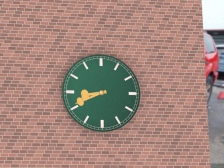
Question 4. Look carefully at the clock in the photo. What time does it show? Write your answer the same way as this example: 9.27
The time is 8.41
